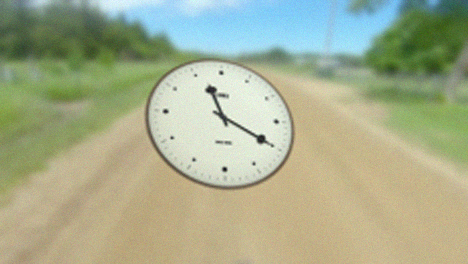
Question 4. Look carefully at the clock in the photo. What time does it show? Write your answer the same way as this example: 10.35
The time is 11.20
